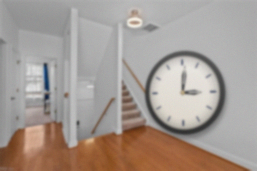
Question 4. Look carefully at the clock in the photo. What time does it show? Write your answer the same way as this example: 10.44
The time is 3.01
